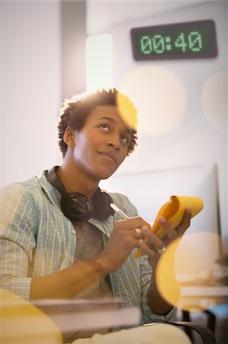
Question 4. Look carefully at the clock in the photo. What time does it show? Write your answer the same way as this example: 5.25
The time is 0.40
